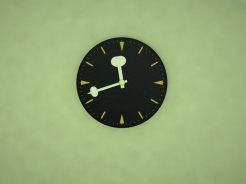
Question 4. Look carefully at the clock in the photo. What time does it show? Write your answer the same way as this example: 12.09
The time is 11.42
